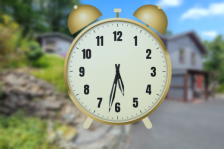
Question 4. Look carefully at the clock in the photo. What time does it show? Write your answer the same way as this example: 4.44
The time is 5.32
